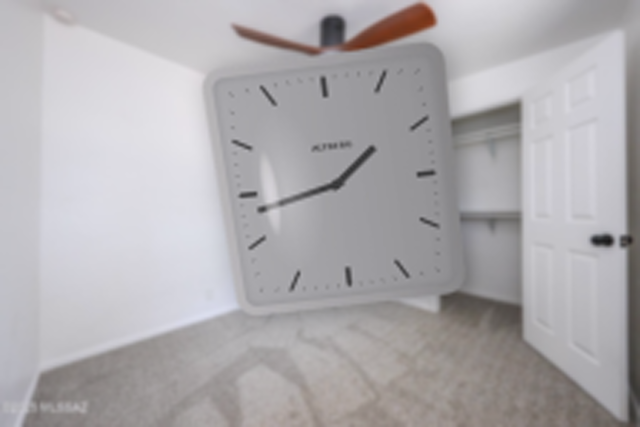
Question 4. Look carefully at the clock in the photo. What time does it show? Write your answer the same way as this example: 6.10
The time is 1.43
